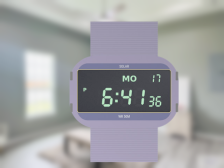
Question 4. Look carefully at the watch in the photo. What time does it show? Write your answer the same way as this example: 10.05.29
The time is 6.41.36
